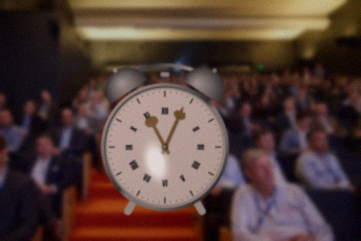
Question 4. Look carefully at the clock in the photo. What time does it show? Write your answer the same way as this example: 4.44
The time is 11.04
